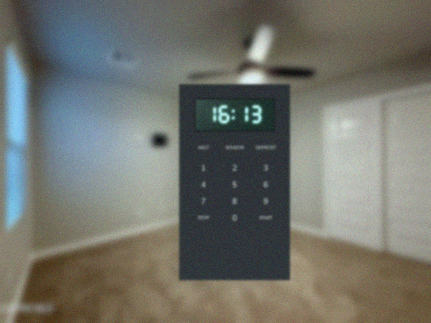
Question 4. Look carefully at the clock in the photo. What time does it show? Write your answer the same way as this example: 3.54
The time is 16.13
